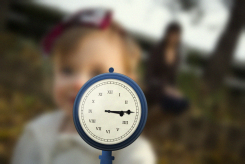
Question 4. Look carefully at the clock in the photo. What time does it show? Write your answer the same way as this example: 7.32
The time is 3.15
